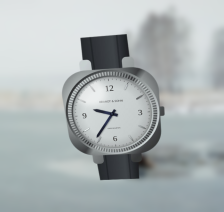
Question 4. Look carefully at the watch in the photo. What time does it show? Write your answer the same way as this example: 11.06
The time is 9.36
